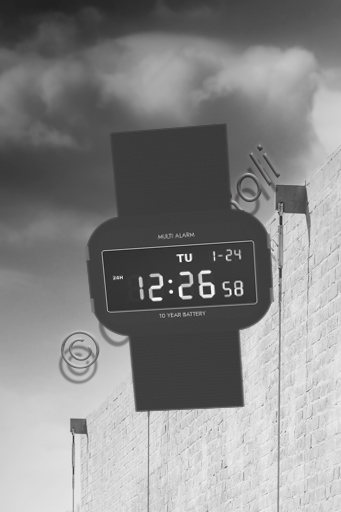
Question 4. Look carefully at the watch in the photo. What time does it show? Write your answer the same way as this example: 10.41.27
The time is 12.26.58
